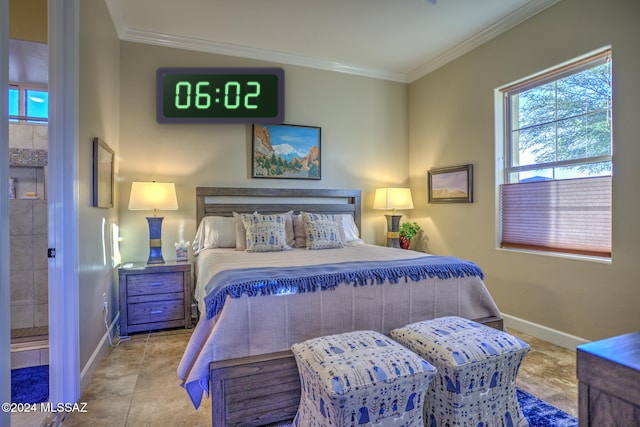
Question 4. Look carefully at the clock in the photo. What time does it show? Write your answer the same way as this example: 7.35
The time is 6.02
